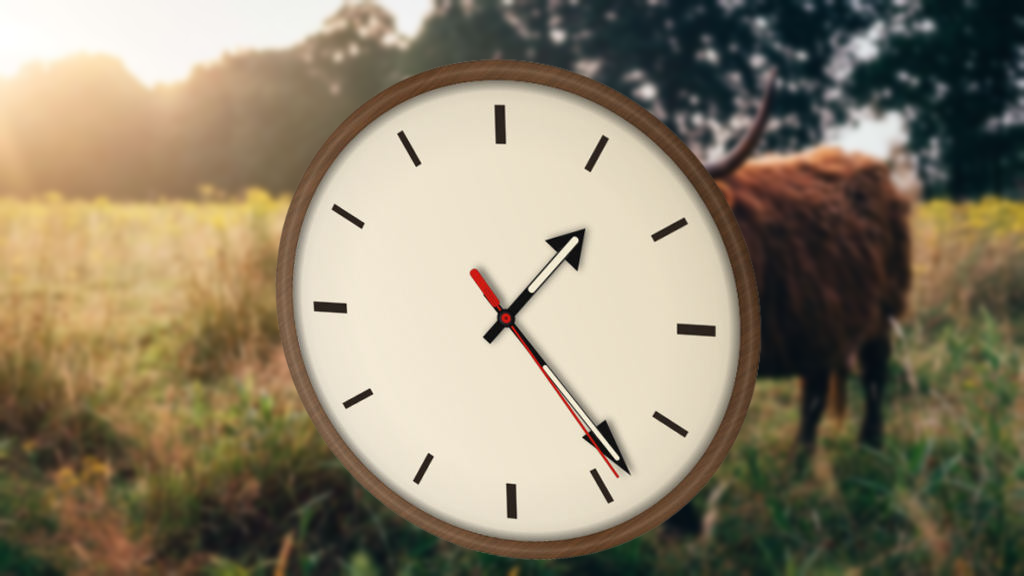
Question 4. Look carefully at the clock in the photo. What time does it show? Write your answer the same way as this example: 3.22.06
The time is 1.23.24
